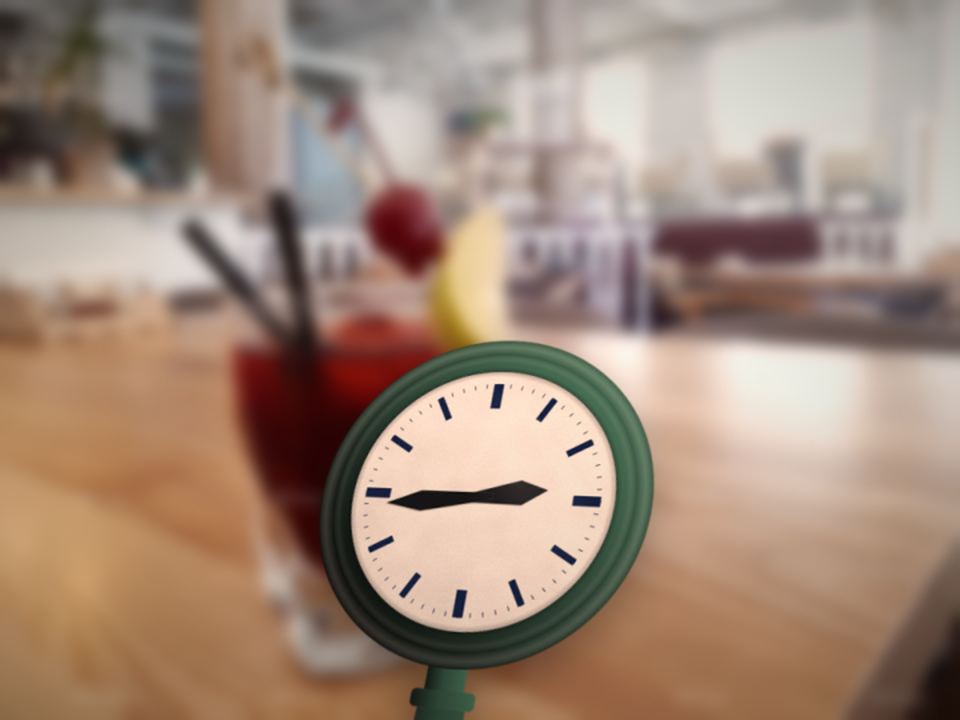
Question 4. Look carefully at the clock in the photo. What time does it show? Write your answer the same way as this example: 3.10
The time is 2.44
